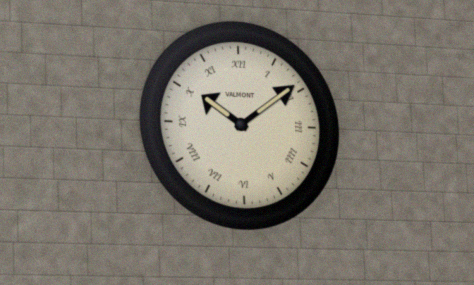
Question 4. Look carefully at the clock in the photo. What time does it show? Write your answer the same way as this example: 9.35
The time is 10.09
